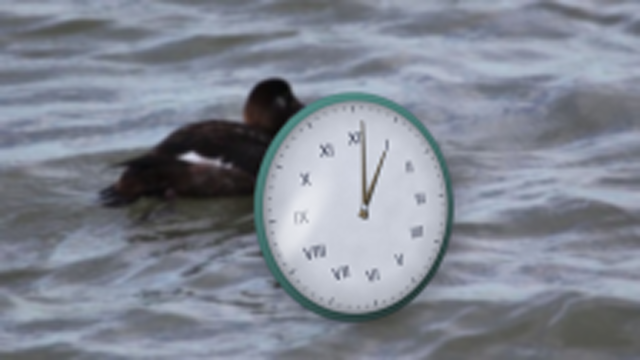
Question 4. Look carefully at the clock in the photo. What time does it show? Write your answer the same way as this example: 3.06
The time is 1.01
